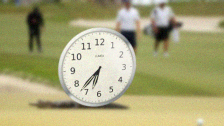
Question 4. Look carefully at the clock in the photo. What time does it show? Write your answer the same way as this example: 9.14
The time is 6.37
